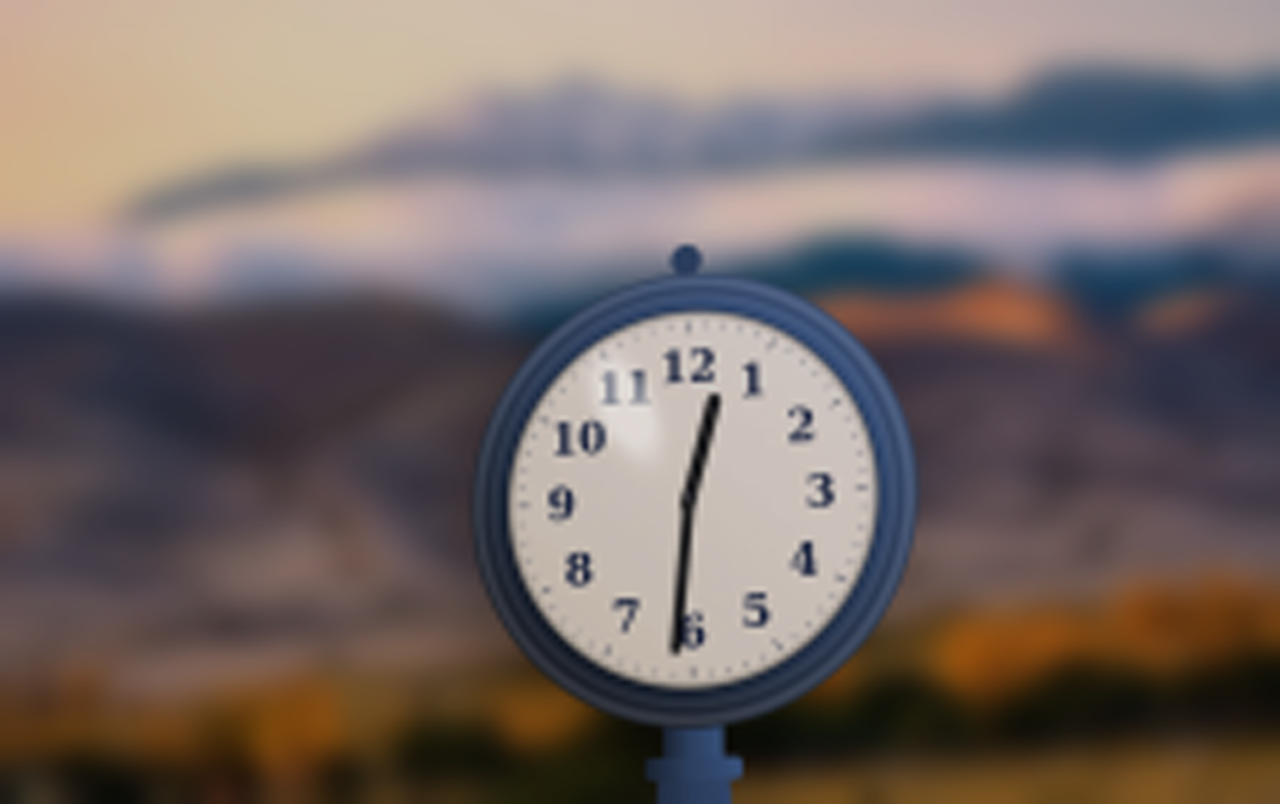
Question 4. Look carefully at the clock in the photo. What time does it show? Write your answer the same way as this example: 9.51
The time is 12.31
